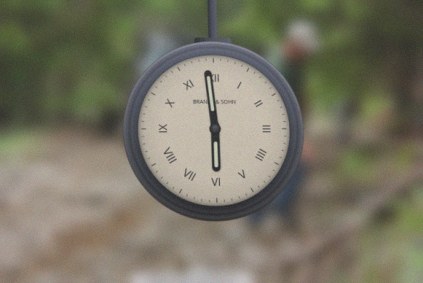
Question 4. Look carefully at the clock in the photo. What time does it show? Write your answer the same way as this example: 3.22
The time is 5.59
